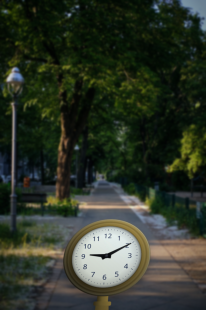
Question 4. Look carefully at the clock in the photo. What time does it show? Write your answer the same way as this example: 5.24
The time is 9.10
